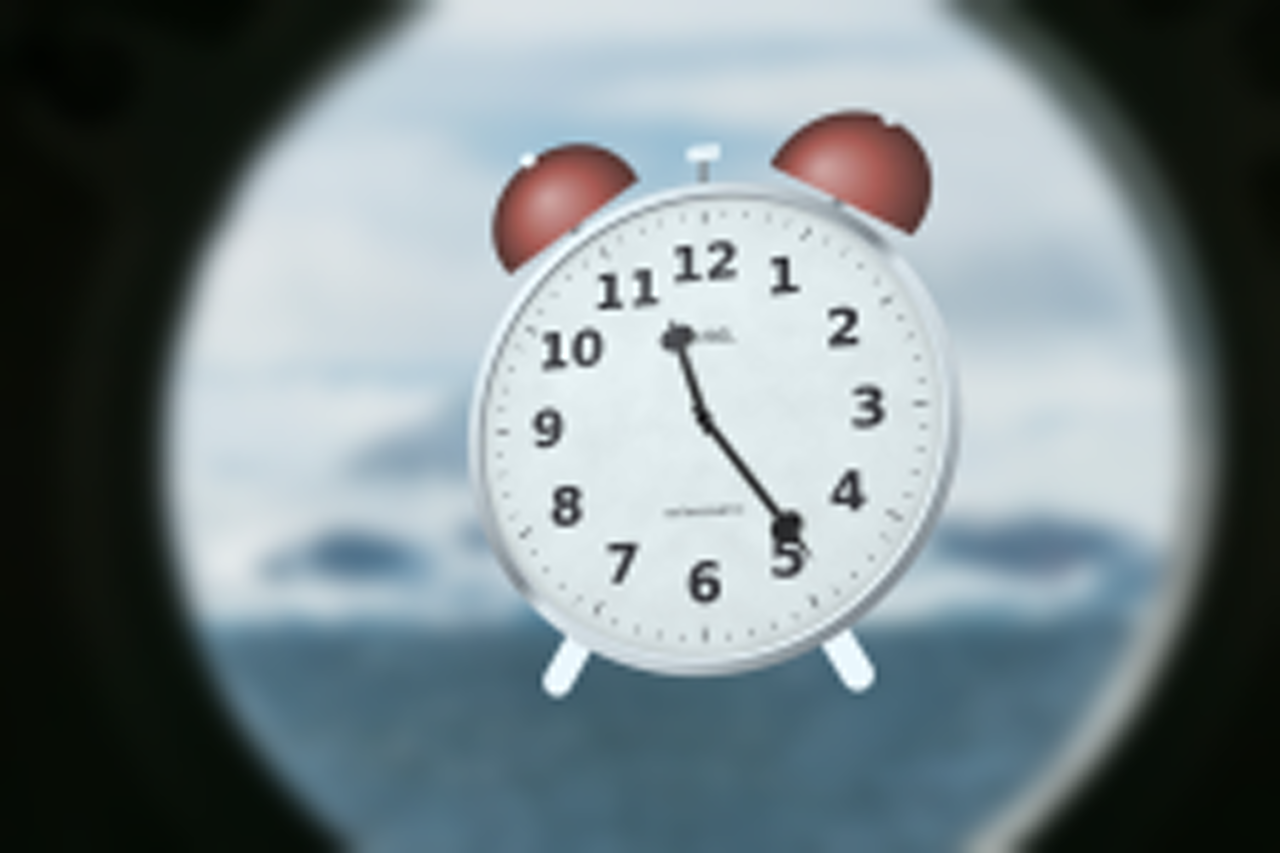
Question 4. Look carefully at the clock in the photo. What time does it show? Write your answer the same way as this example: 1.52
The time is 11.24
